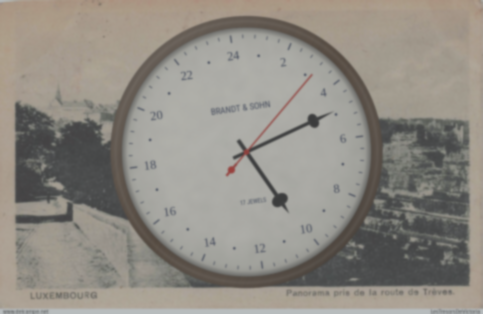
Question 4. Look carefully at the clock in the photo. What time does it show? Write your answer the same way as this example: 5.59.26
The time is 10.12.08
